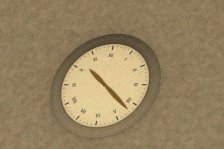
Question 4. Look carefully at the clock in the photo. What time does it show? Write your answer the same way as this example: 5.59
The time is 10.22
